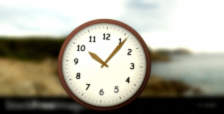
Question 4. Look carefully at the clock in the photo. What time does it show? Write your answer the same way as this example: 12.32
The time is 10.06
